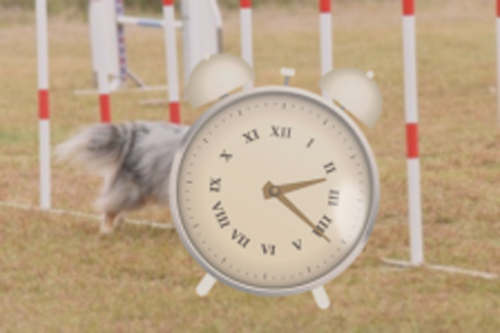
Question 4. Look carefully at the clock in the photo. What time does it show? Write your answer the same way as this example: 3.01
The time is 2.21
